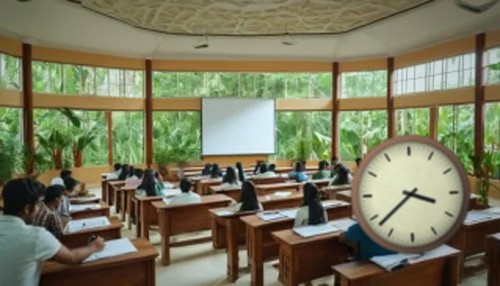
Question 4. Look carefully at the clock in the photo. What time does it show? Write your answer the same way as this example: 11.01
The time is 3.38
